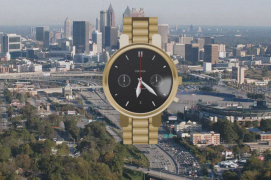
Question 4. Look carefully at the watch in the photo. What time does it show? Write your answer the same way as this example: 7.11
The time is 6.22
